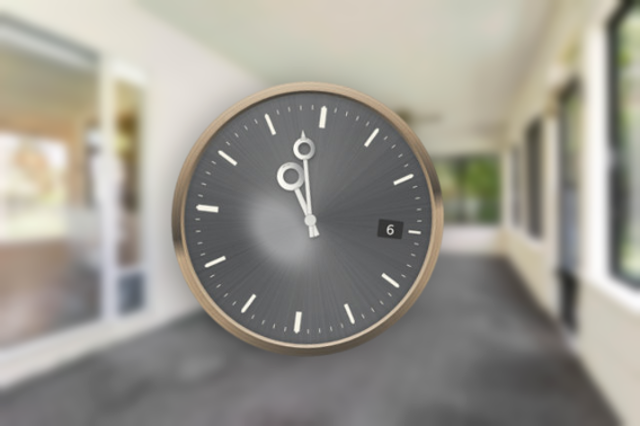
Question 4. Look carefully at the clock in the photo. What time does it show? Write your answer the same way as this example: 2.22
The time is 10.58
